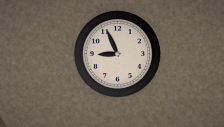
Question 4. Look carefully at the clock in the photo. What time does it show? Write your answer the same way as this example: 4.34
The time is 8.56
